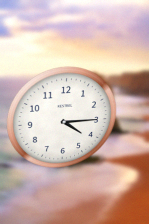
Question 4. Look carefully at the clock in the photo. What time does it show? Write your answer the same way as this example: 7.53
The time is 4.15
